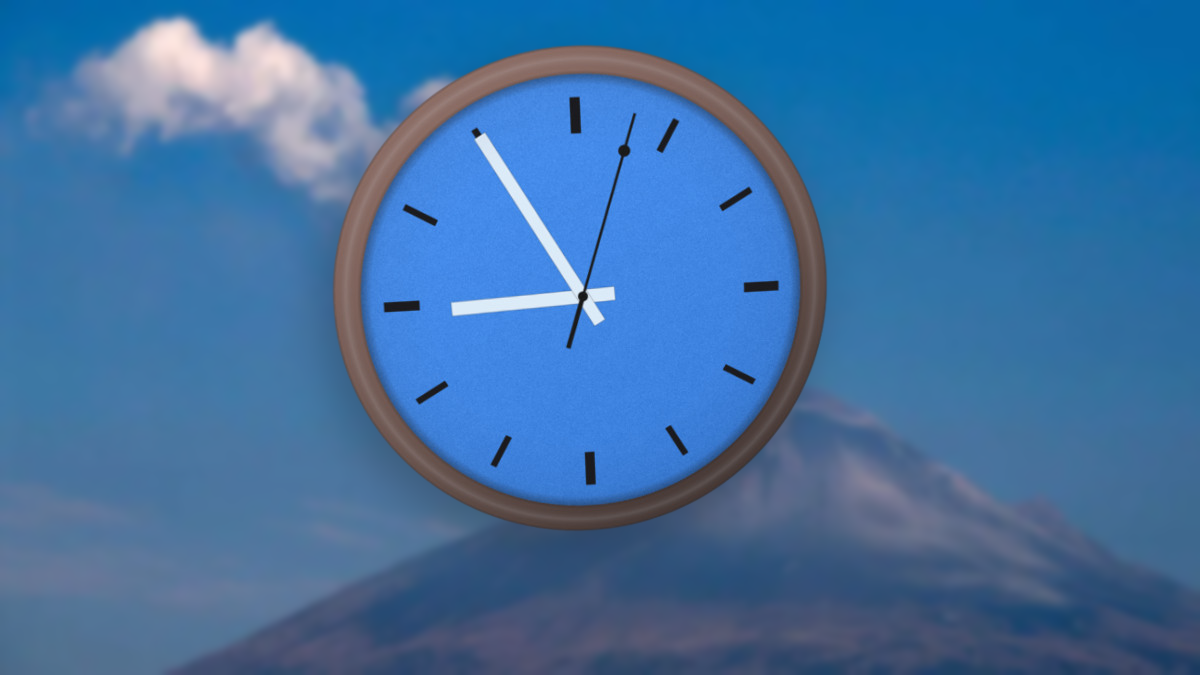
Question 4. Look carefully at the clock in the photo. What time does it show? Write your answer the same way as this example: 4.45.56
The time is 8.55.03
